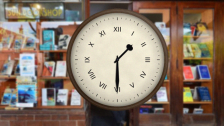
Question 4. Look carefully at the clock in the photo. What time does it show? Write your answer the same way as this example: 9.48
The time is 1.30
